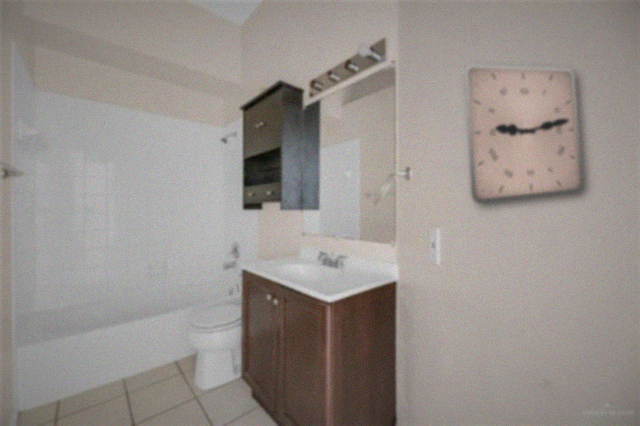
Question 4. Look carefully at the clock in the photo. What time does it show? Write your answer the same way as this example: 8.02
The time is 9.13
